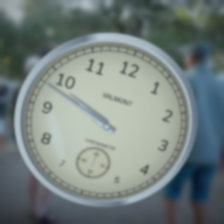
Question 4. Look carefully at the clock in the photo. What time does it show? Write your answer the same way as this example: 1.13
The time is 9.48
